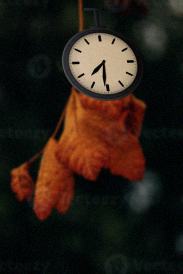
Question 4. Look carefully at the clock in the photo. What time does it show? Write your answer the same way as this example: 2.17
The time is 7.31
